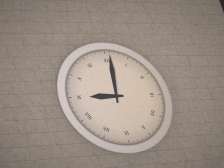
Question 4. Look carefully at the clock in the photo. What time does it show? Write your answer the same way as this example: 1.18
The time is 9.01
